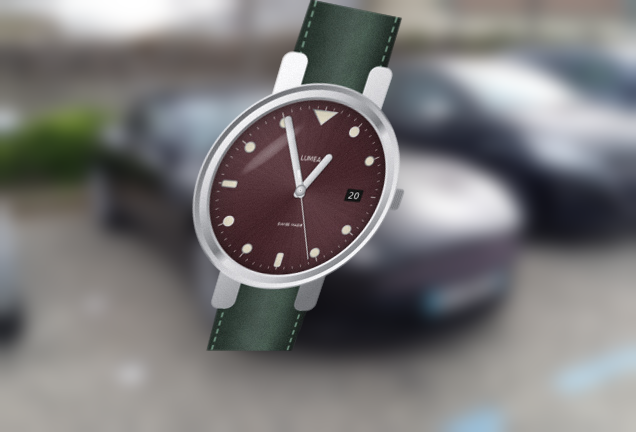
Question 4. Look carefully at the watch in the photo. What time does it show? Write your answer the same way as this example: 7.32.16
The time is 12.55.26
